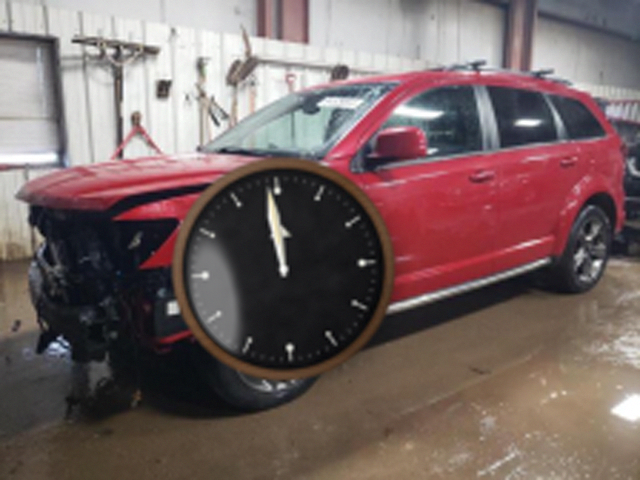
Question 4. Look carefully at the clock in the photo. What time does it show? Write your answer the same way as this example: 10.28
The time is 11.59
